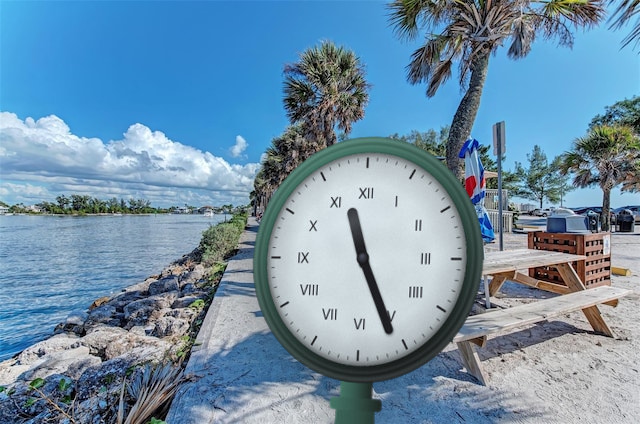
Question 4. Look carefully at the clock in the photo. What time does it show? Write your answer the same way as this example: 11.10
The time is 11.26
